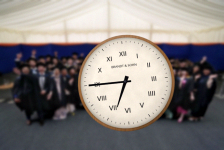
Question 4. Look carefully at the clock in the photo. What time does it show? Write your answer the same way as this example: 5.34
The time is 6.45
